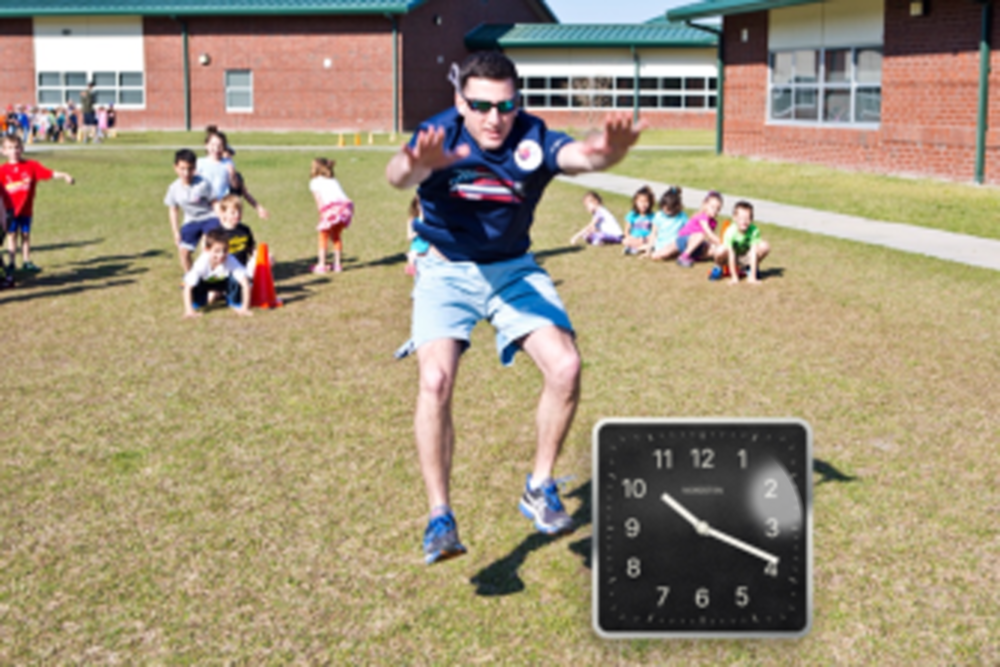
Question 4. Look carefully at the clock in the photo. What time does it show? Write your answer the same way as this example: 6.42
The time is 10.19
